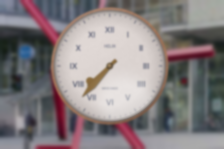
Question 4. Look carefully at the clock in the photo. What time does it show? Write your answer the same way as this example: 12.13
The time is 7.37
